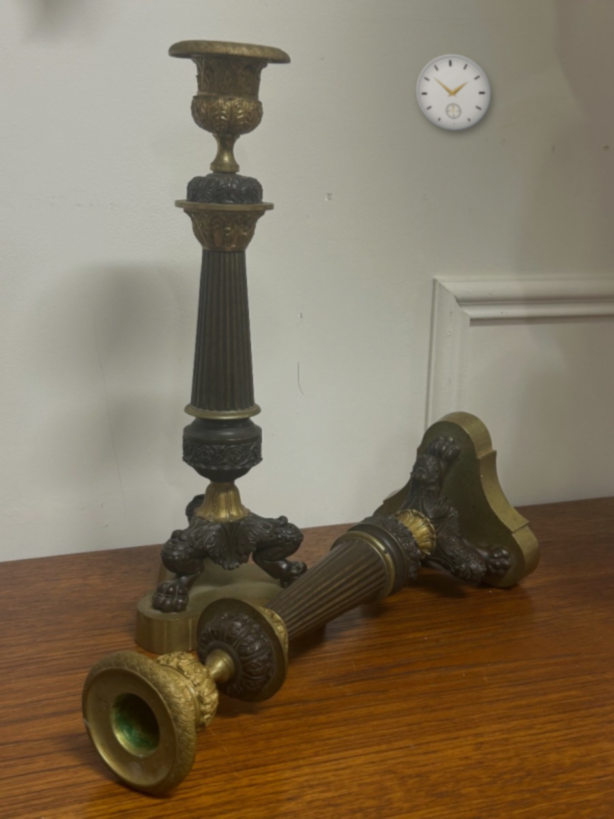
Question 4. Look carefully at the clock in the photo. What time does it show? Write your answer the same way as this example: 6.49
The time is 1.52
